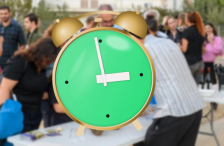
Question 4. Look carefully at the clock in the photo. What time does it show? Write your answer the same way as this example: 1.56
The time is 2.59
